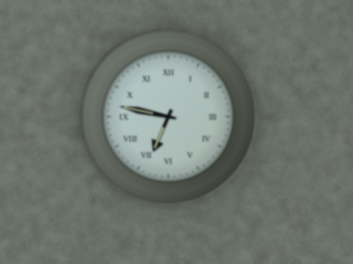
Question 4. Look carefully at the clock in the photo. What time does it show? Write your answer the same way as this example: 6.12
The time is 6.47
